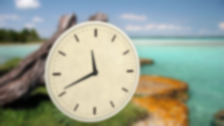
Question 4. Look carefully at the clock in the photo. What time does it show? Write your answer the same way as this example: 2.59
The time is 11.41
